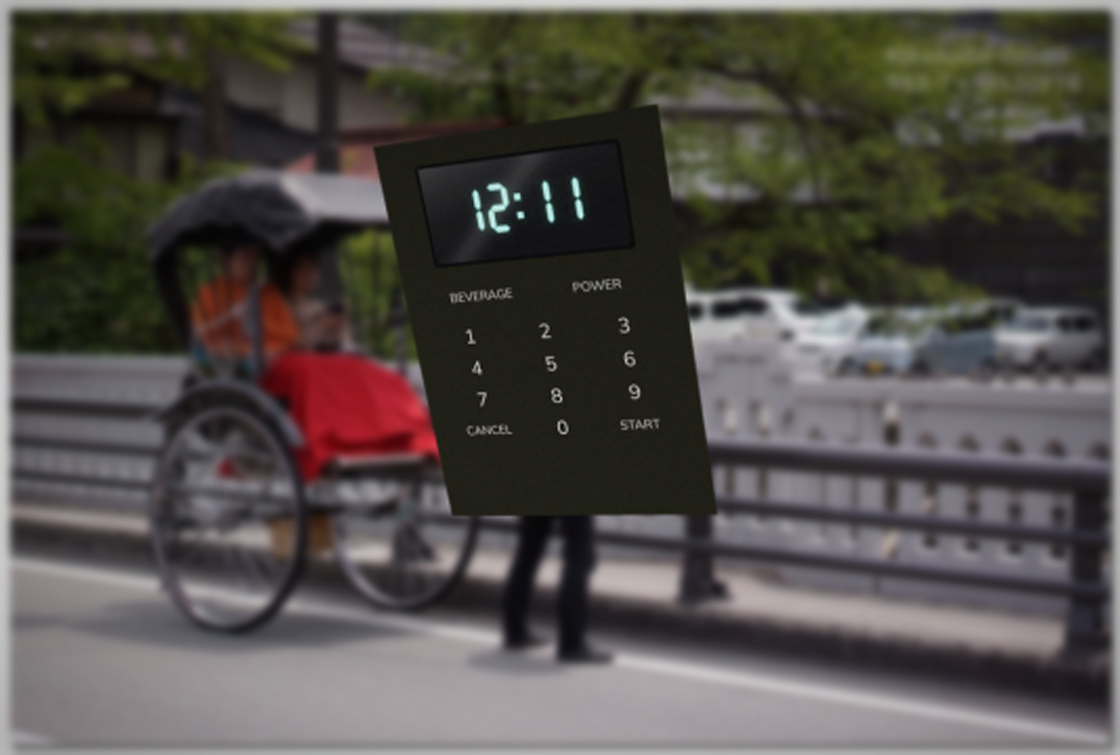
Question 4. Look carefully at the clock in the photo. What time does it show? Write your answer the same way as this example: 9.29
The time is 12.11
